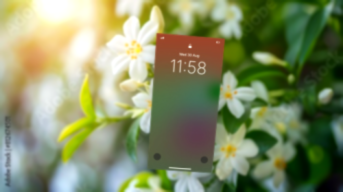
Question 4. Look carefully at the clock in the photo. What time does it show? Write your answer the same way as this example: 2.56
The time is 11.58
